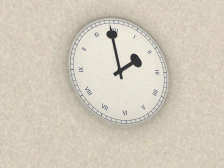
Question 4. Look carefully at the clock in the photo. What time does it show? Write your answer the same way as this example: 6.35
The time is 1.59
